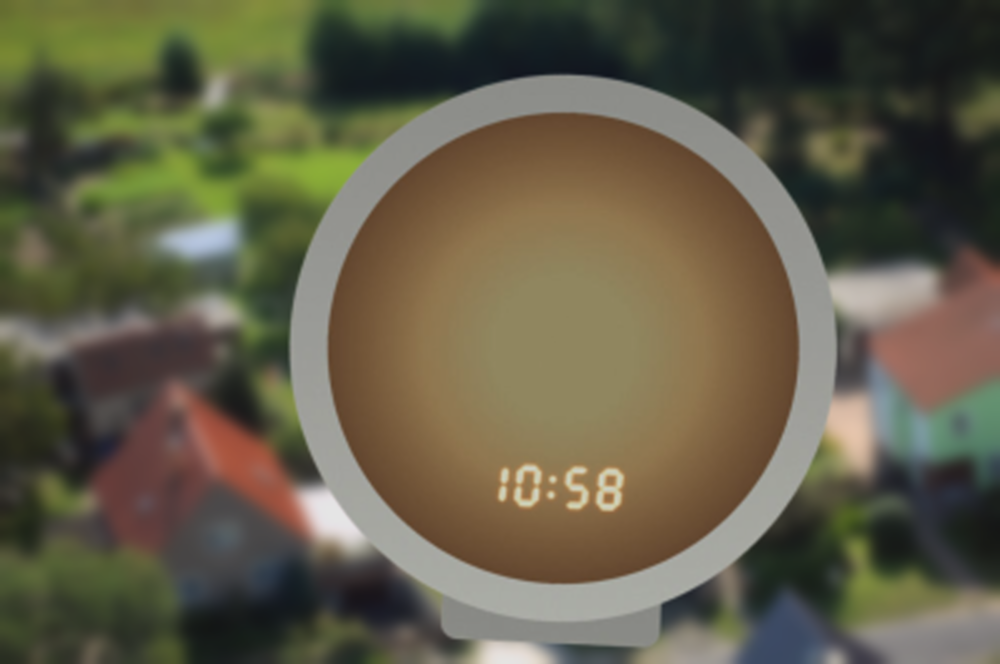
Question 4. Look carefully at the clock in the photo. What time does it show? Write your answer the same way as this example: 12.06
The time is 10.58
